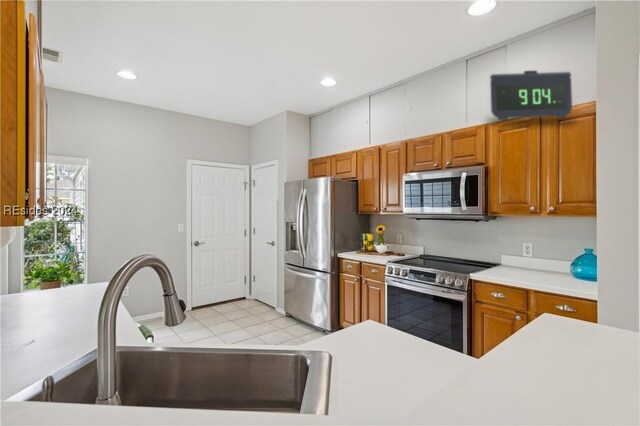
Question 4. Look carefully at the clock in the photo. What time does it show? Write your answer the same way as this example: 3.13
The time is 9.04
